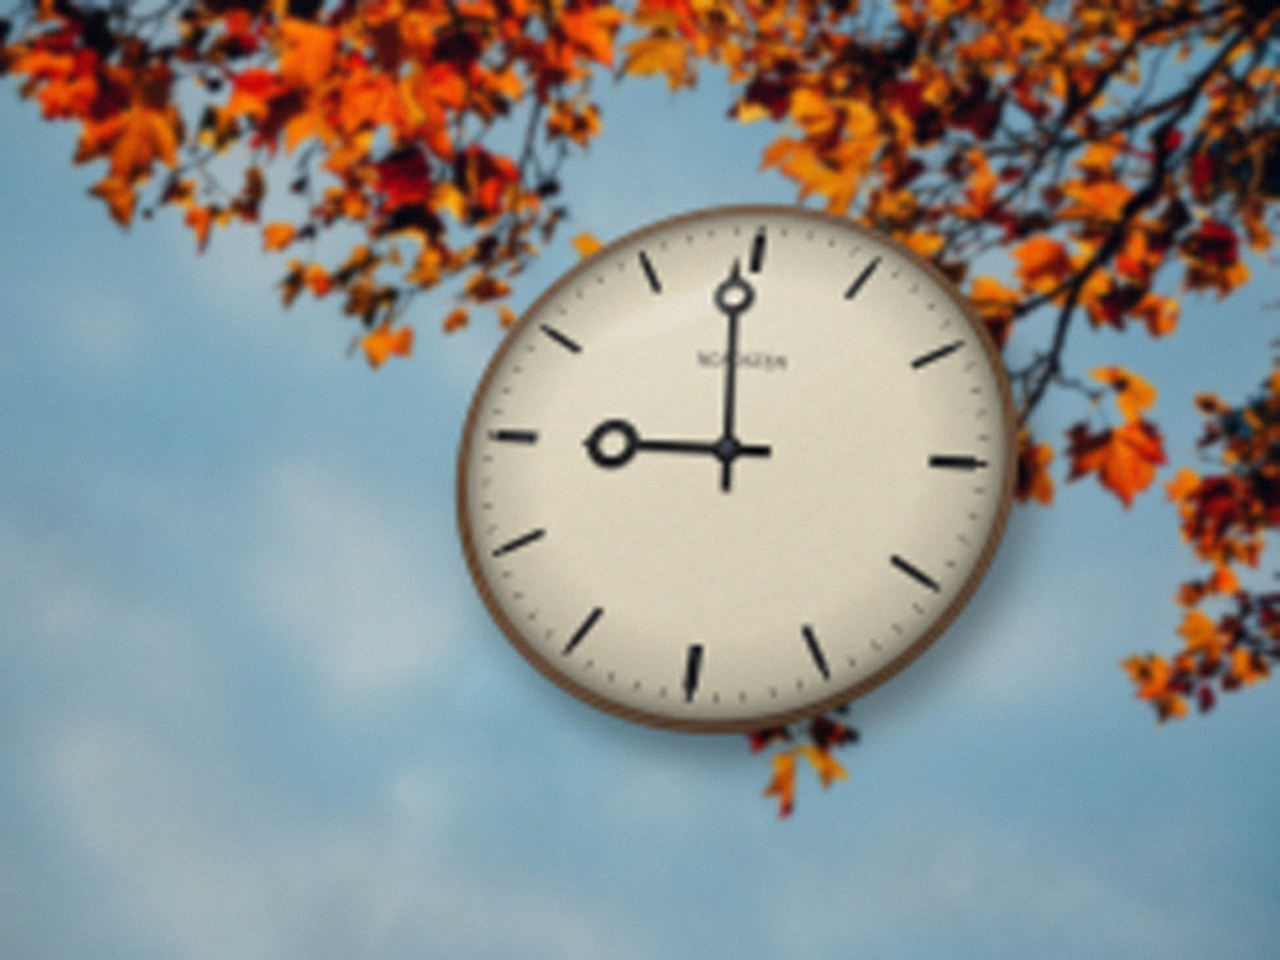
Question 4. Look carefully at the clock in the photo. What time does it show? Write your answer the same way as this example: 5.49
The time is 8.59
